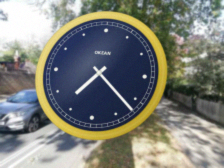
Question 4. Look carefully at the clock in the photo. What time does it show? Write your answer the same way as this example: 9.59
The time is 7.22
